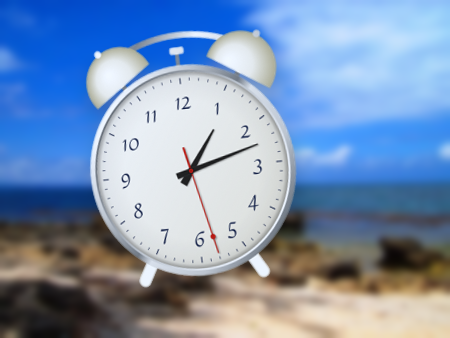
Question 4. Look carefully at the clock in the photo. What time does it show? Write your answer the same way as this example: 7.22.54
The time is 1.12.28
